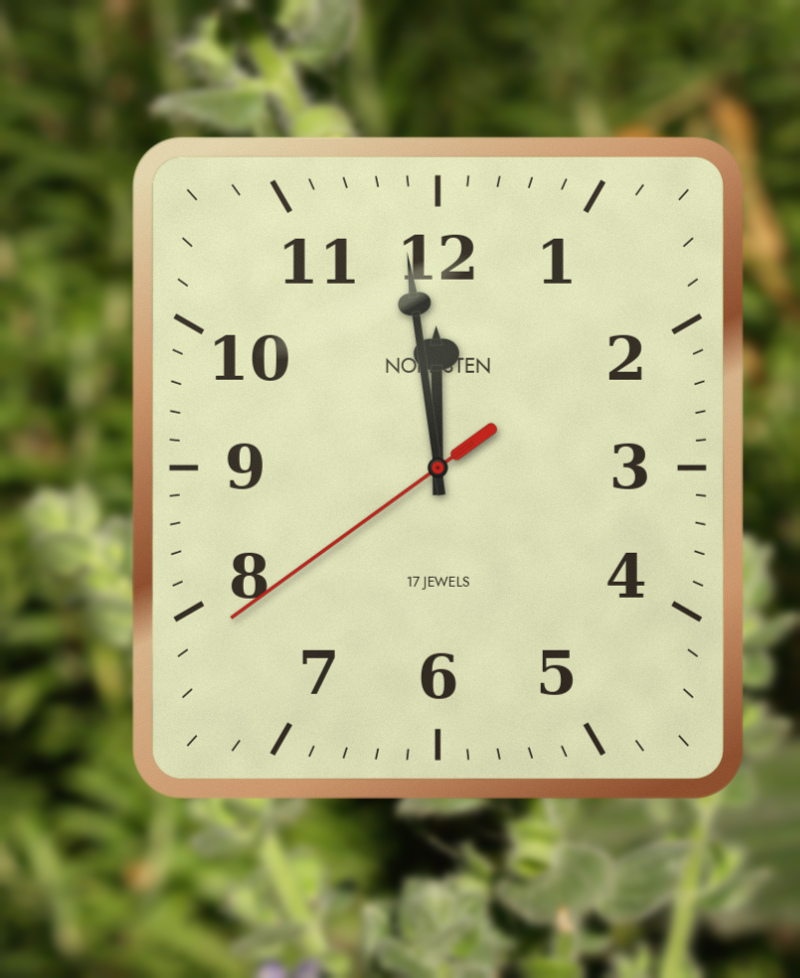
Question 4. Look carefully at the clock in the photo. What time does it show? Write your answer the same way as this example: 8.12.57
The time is 11.58.39
